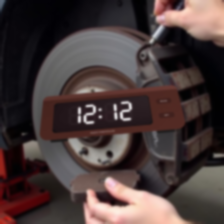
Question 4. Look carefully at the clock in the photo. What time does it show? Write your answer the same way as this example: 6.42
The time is 12.12
